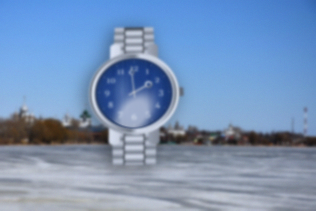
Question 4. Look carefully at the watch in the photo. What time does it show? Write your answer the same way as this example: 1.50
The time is 1.59
